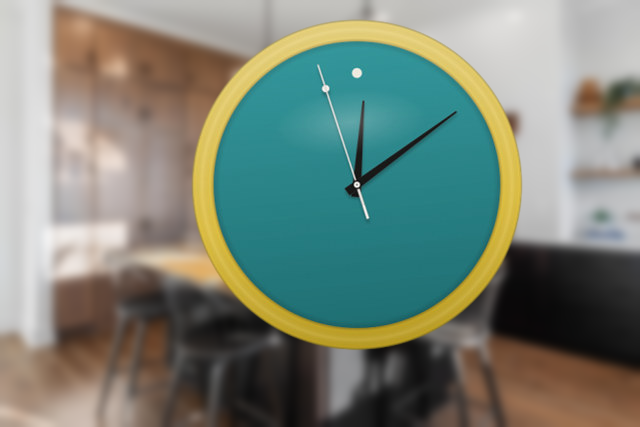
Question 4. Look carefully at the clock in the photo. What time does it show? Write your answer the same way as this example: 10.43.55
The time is 12.08.57
